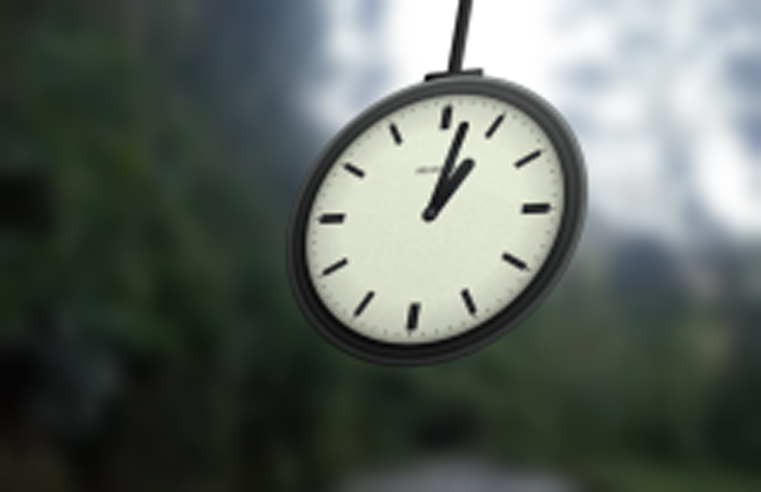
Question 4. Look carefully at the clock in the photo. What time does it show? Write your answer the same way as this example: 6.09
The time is 1.02
